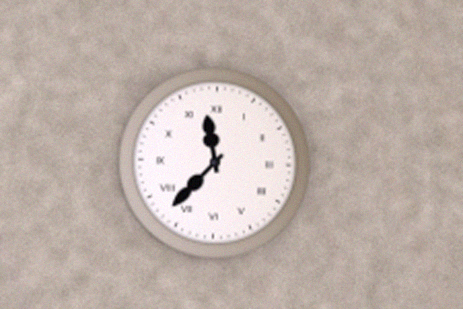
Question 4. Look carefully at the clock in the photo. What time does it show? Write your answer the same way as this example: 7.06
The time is 11.37
